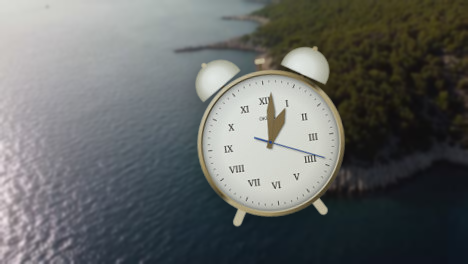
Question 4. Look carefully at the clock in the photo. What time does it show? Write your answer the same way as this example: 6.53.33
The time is 1.01.19
